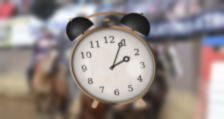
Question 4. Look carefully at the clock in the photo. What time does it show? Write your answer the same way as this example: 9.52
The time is 2.04
